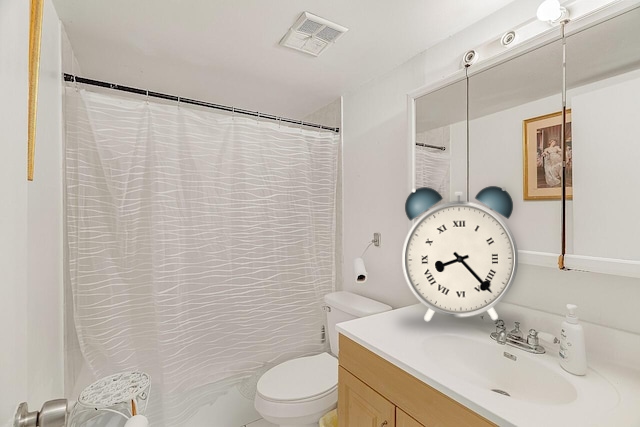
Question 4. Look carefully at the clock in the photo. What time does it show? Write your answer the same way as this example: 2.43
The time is 8.23
